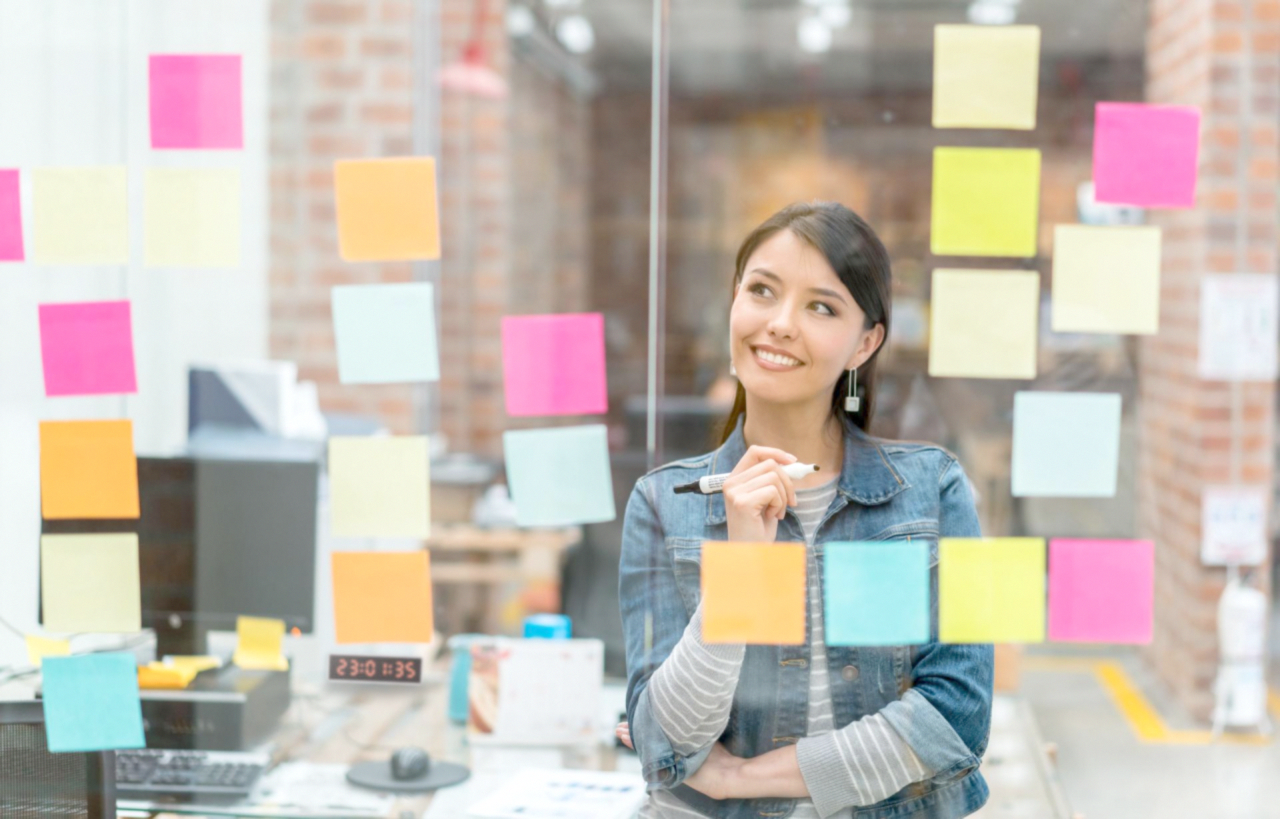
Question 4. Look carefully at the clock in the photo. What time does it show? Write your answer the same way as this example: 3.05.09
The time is 23.01.35
